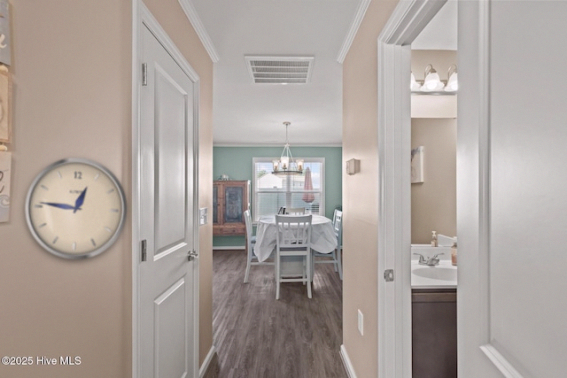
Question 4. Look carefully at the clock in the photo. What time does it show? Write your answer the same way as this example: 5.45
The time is 12.46
